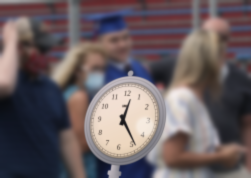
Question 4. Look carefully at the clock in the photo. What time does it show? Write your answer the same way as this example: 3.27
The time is 12.24
